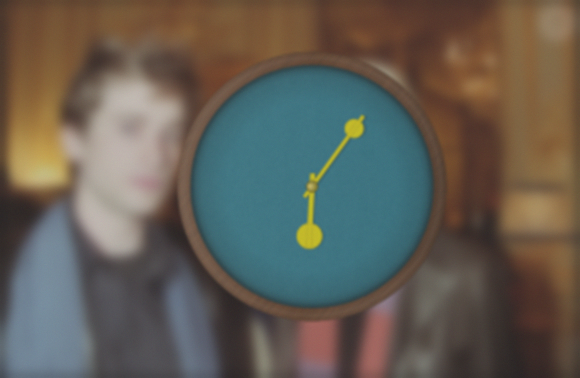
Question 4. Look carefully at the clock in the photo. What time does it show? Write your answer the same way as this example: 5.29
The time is 6.06
